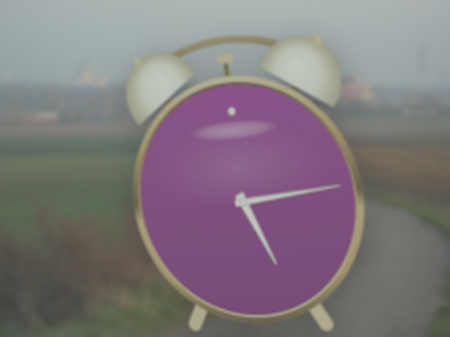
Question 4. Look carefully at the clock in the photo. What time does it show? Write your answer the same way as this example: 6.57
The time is 5.14
